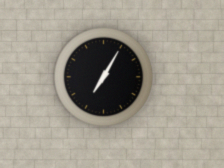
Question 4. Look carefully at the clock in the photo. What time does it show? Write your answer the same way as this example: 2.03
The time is 7.05
